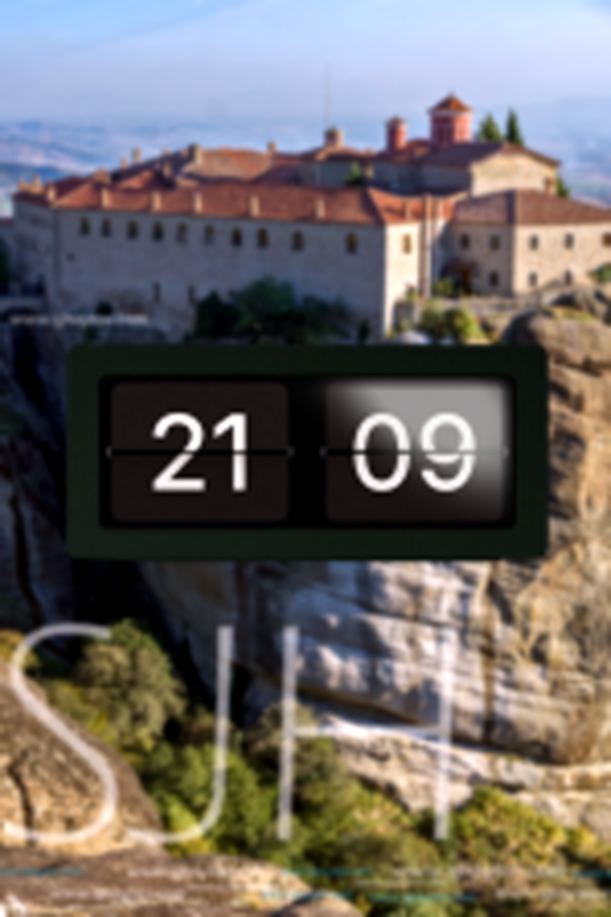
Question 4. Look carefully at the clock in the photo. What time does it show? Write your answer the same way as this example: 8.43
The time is 21.09
